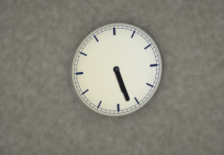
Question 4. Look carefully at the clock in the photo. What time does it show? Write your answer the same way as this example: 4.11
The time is 5.27
